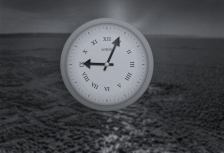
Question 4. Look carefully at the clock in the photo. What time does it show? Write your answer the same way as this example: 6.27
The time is 9.04
